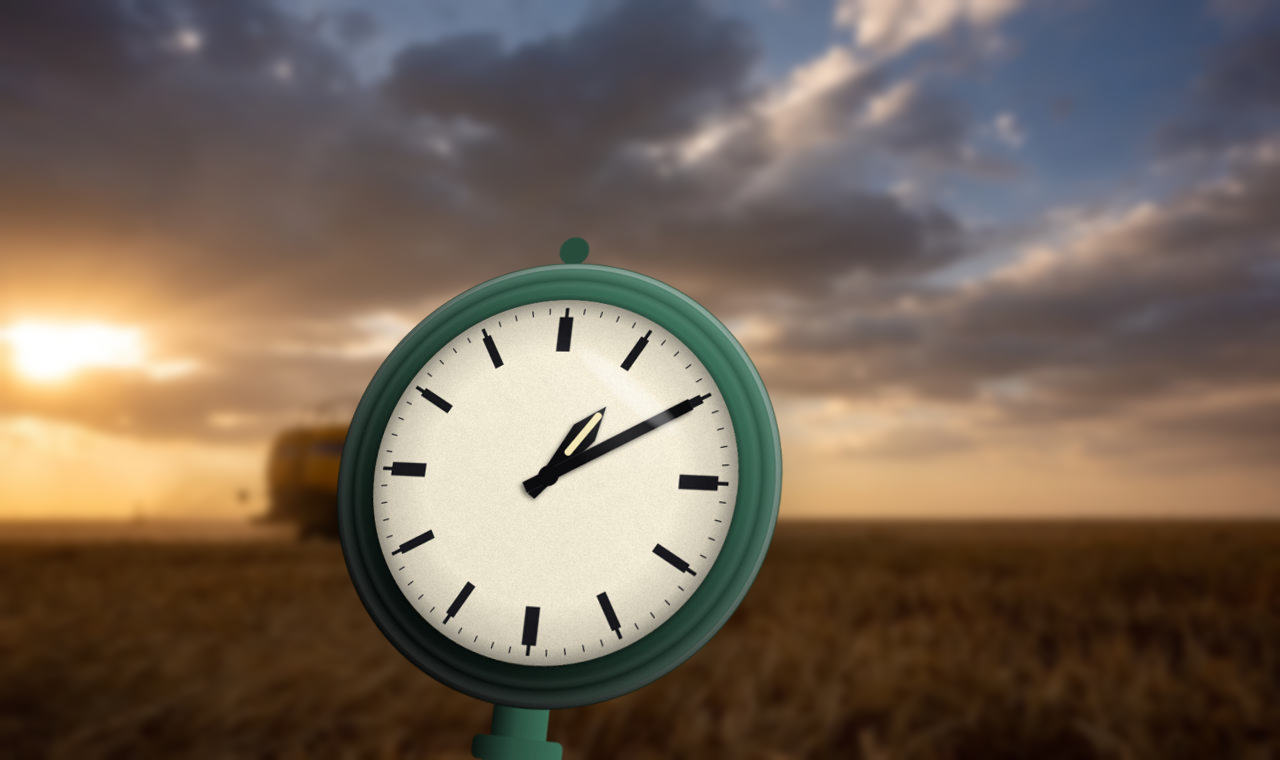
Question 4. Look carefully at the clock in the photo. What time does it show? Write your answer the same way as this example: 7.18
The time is 1.10
